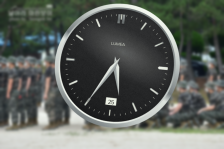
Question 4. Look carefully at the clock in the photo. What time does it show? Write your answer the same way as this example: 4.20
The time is 5.35
